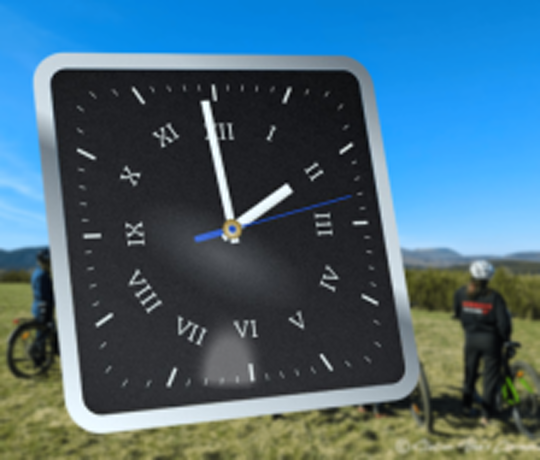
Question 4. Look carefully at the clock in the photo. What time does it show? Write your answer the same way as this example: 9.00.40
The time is 1.59.13
